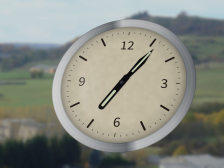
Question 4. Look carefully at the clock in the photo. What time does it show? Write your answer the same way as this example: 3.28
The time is 7.06
